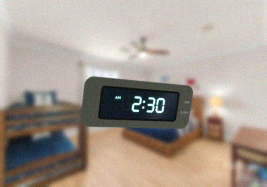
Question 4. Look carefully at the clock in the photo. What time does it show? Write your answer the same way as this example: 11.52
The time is 2.30
